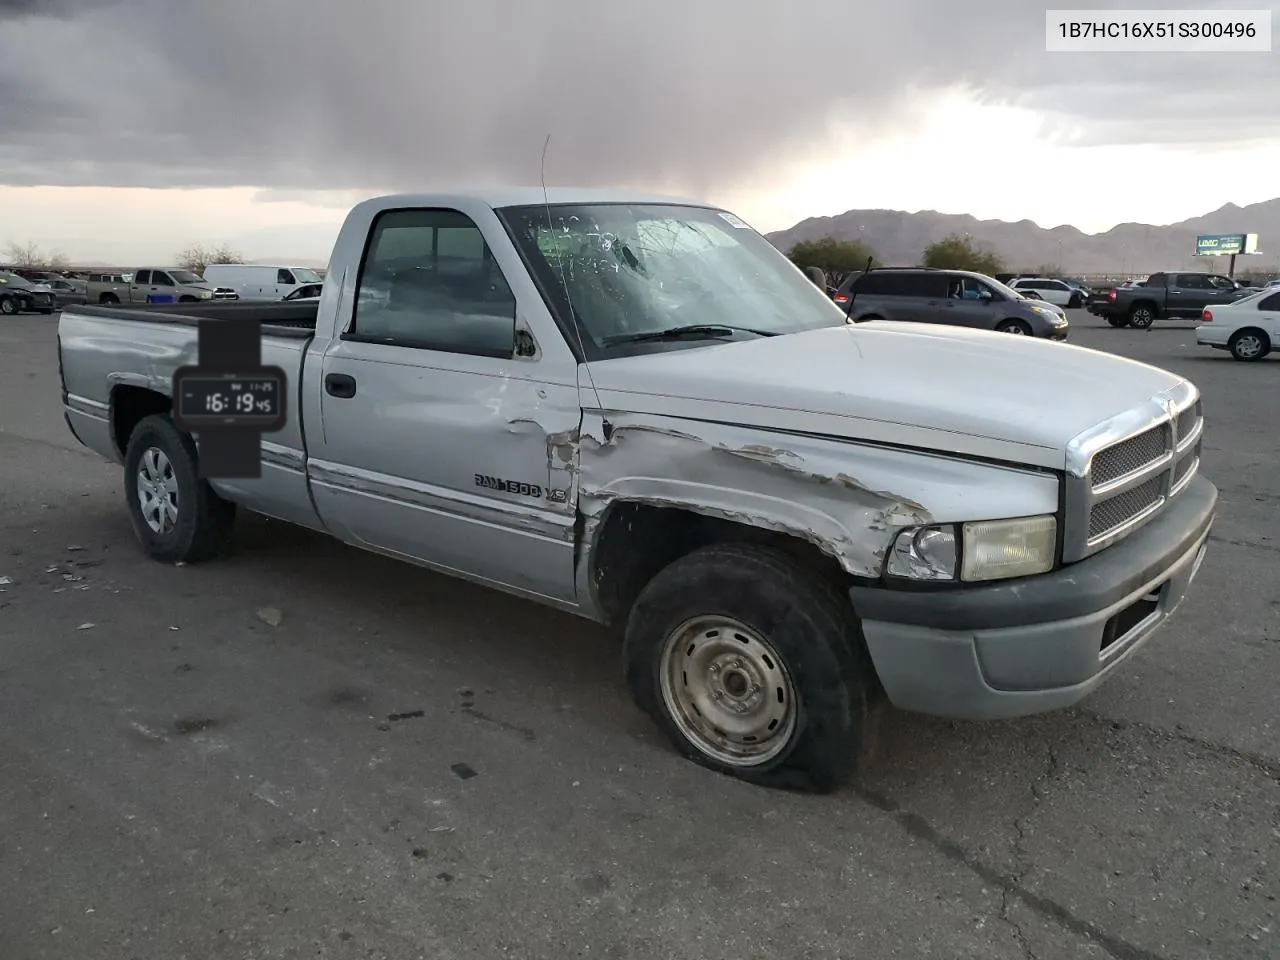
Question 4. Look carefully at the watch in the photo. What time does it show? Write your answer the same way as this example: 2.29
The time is 16.19
